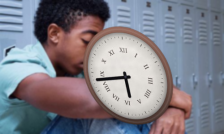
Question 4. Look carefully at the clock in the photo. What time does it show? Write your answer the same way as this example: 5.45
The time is 5.43
